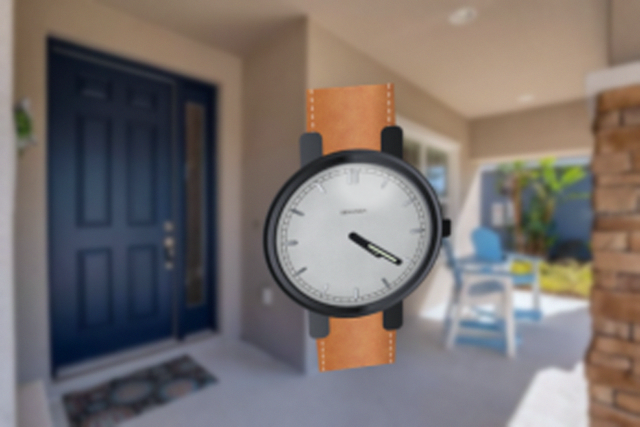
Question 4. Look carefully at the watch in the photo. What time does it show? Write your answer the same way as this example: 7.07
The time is 4.21
